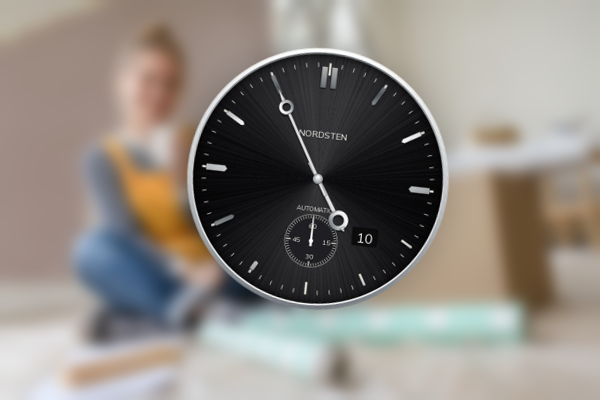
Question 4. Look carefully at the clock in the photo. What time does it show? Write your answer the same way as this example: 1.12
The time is 4.55
